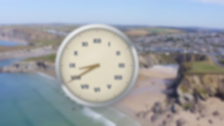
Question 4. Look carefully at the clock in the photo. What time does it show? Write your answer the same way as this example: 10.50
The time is 8.40
